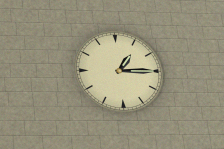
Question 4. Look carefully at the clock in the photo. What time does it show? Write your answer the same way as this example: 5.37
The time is 1.15
